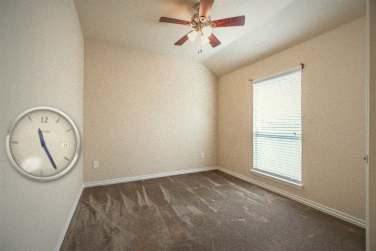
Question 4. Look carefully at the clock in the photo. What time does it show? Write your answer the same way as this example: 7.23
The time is 11.25
